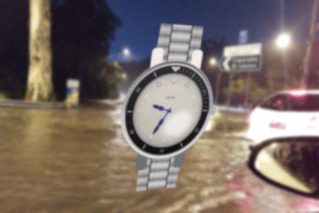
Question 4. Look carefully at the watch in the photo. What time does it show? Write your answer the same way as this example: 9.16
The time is 9.35
